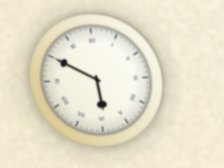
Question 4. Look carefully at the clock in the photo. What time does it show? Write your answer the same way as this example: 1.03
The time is 5.50
